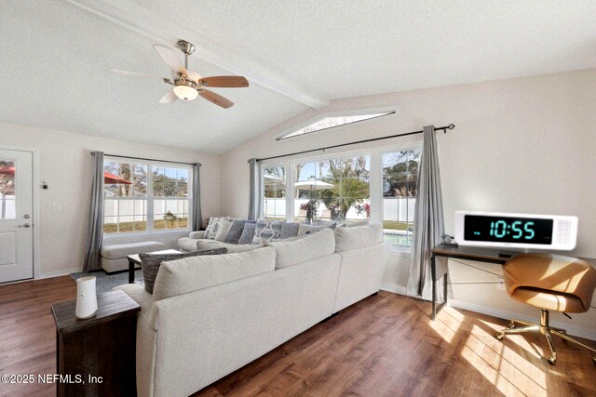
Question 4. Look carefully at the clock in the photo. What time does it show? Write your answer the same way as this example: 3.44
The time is 10.55
